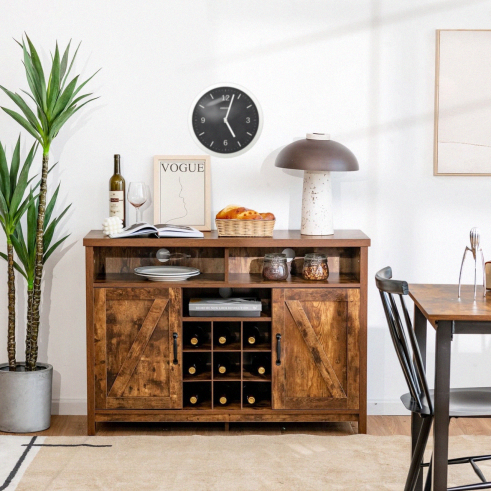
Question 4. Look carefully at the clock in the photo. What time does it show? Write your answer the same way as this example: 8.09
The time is 5.03
